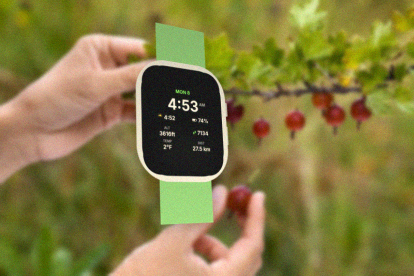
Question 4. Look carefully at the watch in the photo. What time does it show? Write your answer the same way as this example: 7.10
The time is 4.53
